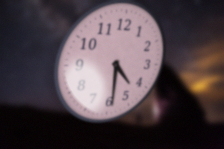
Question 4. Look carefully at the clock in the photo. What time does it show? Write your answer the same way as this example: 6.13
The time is 4.29
